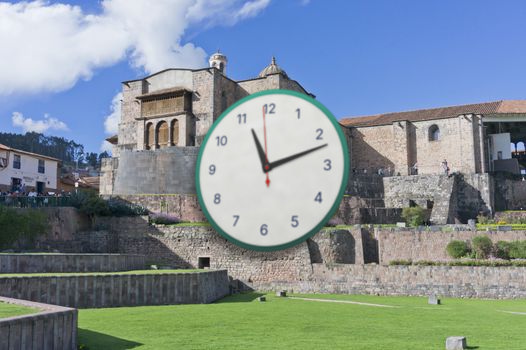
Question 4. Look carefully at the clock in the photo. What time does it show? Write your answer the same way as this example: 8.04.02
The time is 11.11.59
